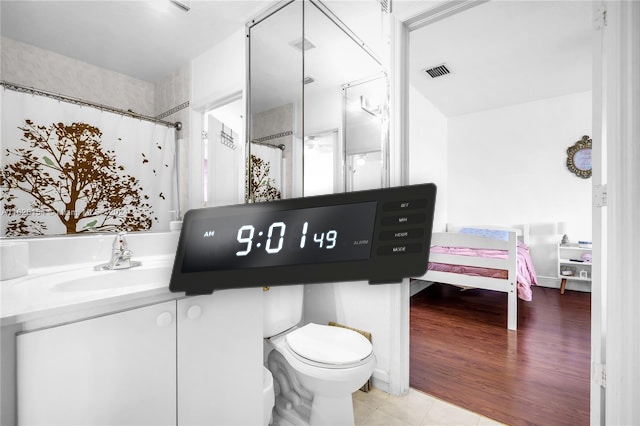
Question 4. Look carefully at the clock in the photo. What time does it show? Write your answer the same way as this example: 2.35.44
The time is 9.01.49
